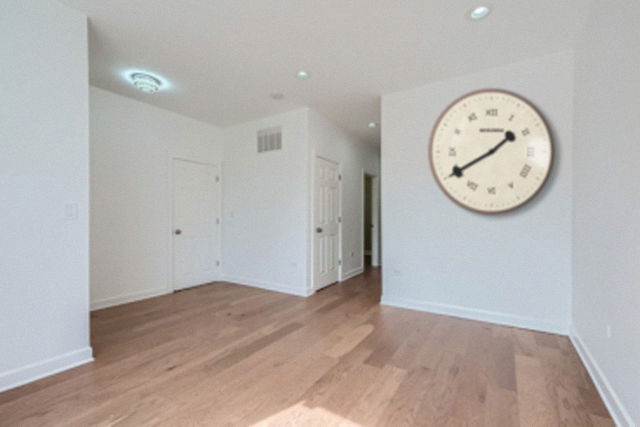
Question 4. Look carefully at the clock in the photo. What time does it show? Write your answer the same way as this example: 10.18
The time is 1.40
